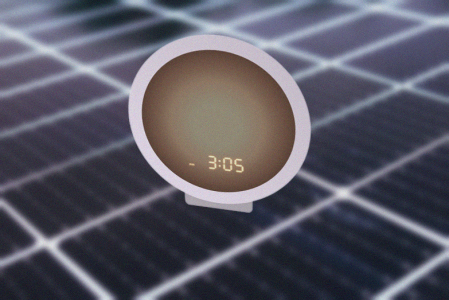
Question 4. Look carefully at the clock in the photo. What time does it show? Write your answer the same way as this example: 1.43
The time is 3.05
